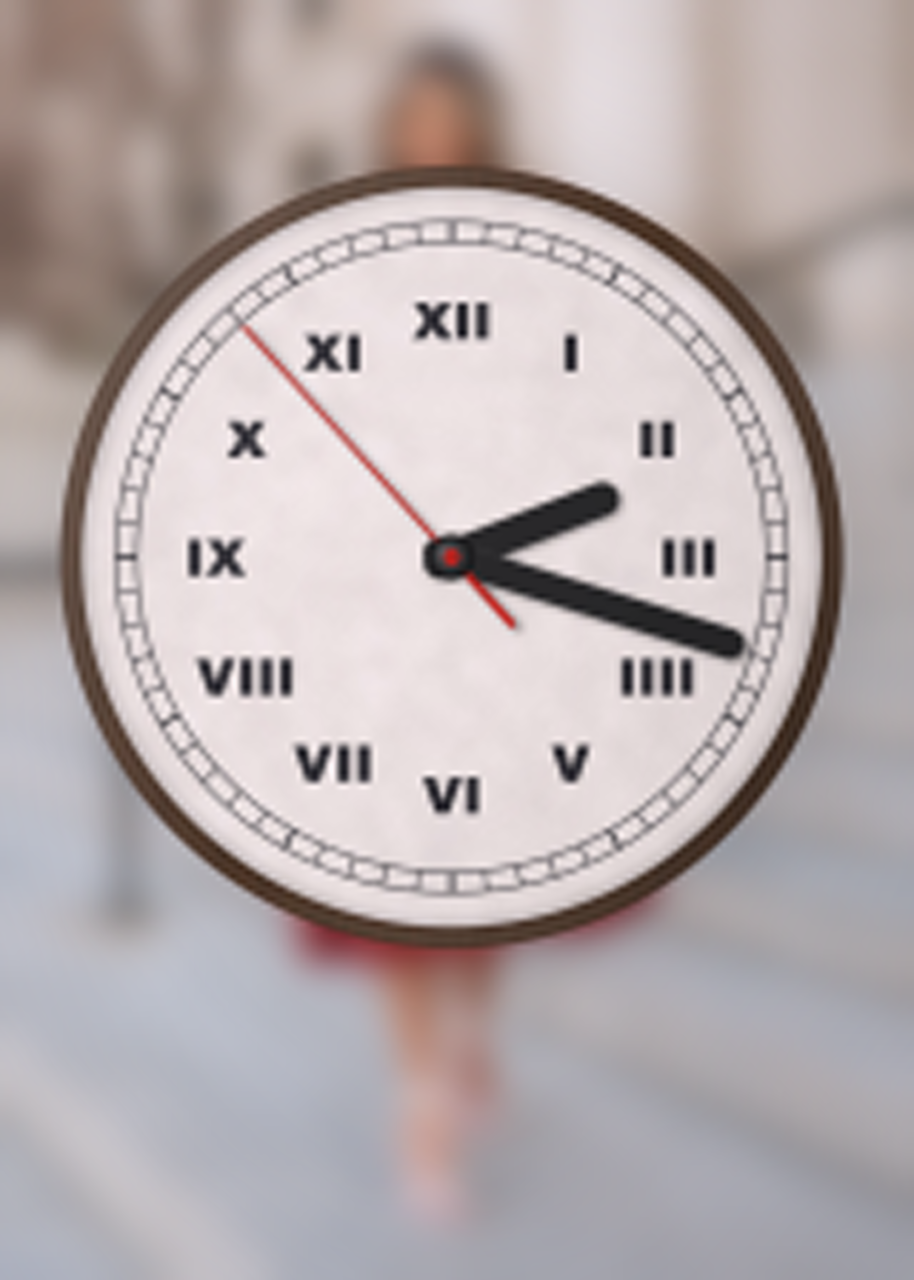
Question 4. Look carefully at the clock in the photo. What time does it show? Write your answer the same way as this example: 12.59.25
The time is 2.17.53
